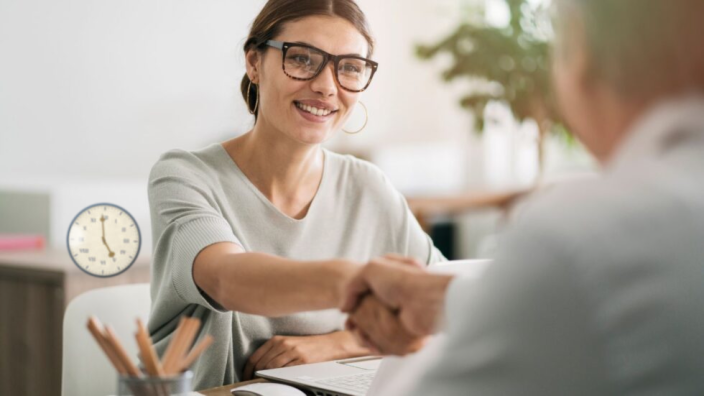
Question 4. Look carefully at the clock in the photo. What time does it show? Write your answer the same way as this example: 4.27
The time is 4.59
